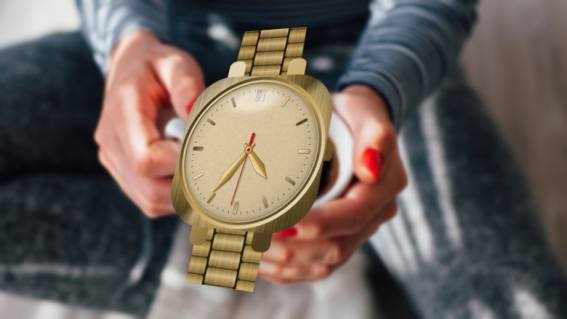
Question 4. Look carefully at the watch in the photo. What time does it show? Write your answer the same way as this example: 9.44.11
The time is 4.35.31
